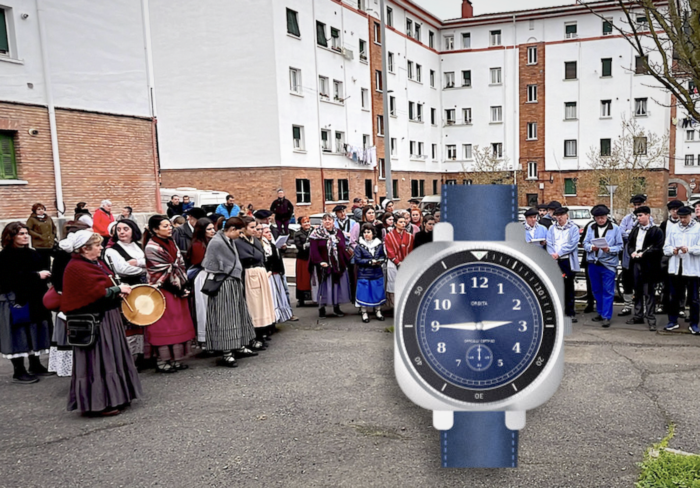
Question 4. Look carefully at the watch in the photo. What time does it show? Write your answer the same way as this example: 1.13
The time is 2.45
